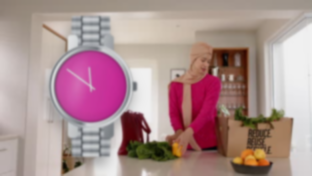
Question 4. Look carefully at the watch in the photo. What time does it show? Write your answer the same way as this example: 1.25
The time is 11.51
